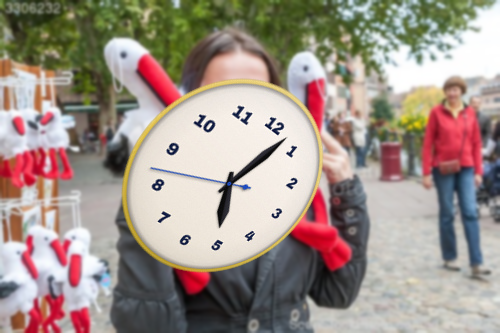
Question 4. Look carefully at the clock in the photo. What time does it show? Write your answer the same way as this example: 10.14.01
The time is 5.02.42
